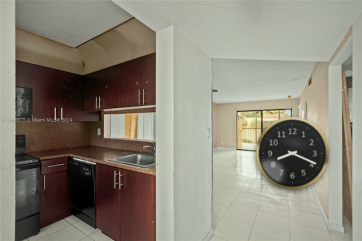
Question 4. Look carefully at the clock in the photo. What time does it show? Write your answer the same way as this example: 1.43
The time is 8.19
